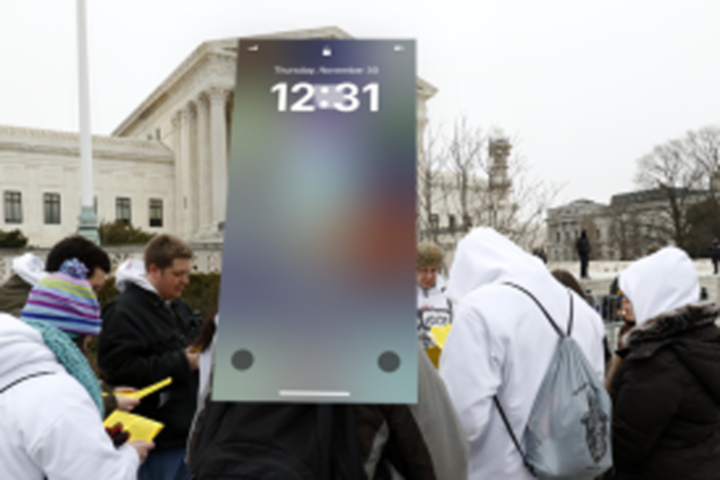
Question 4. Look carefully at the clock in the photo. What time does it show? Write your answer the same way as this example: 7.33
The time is 12.31
